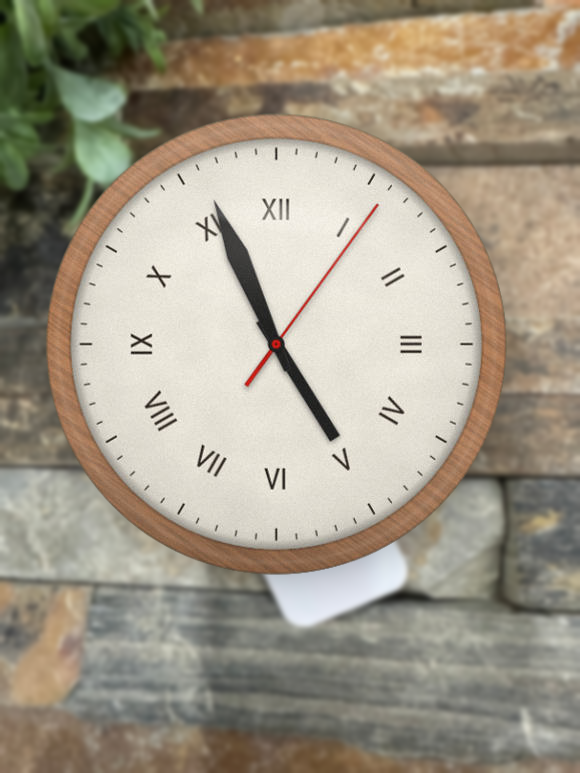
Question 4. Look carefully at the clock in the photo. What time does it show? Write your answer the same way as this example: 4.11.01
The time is 4.56.06
